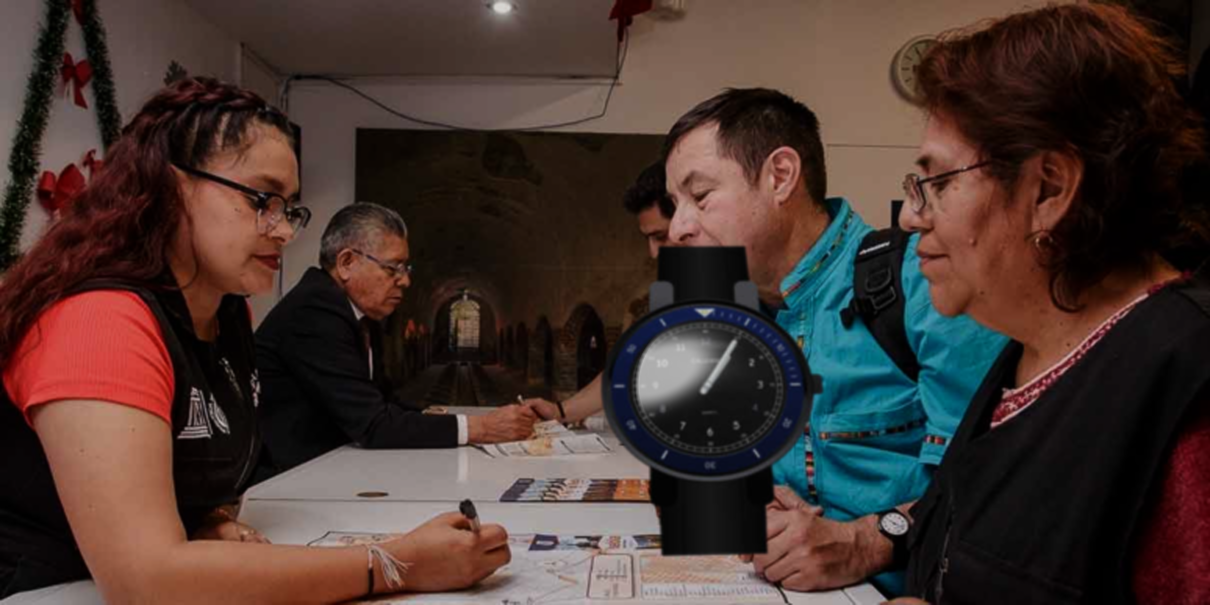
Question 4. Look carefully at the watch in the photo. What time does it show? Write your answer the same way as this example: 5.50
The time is 1.05
